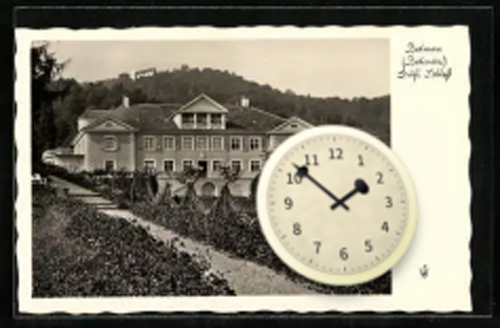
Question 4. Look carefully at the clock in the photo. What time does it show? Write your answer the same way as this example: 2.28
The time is 1.52
